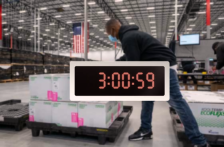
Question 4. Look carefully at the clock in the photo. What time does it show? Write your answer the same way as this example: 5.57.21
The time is 3.00.59
